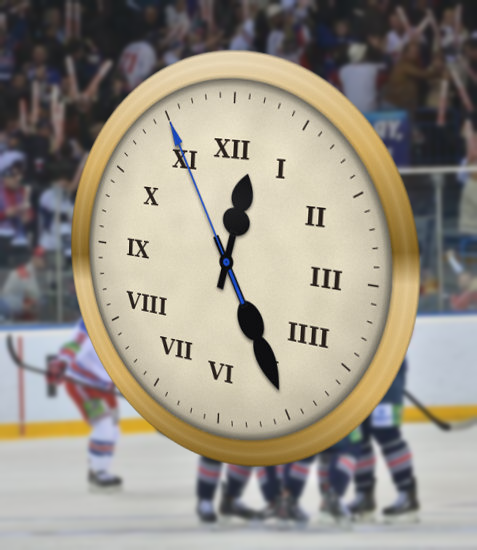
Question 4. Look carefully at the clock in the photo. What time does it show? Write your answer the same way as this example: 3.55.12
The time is 12.24.55
